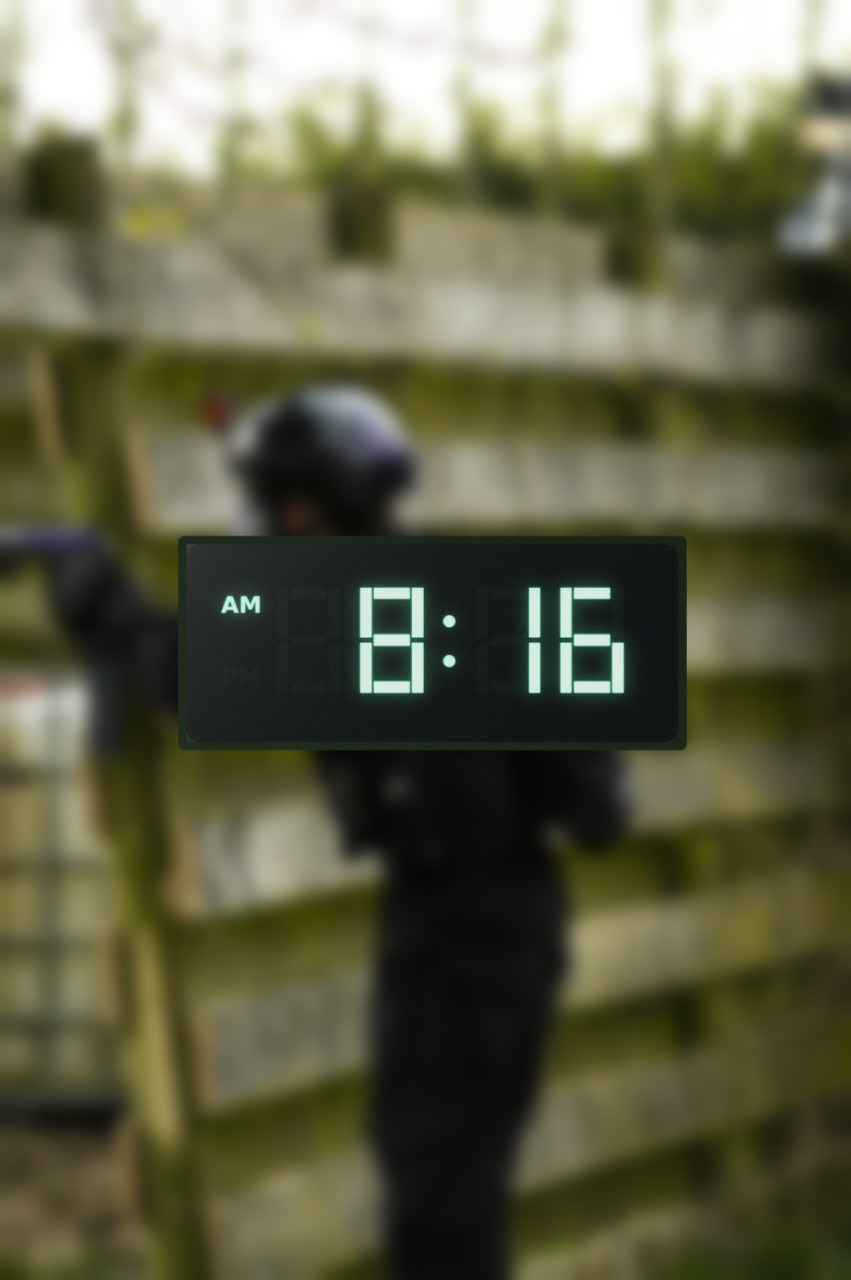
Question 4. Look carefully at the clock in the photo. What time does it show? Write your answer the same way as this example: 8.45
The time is 8.16
